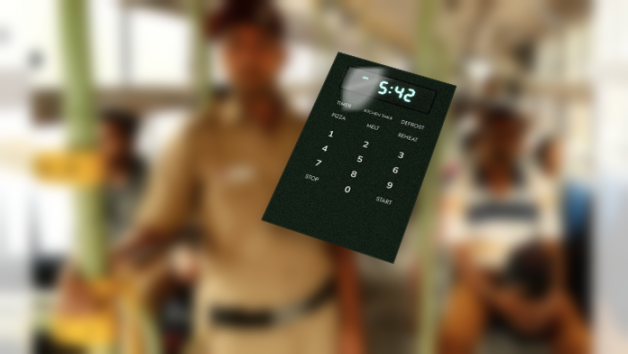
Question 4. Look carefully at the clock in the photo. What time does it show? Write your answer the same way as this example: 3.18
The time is 5.42
